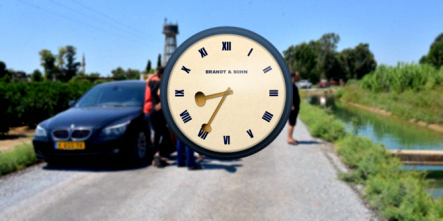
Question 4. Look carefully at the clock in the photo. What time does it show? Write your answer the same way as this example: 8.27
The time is 8.35
